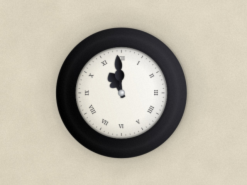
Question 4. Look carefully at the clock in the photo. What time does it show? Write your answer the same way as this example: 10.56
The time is 10.59
